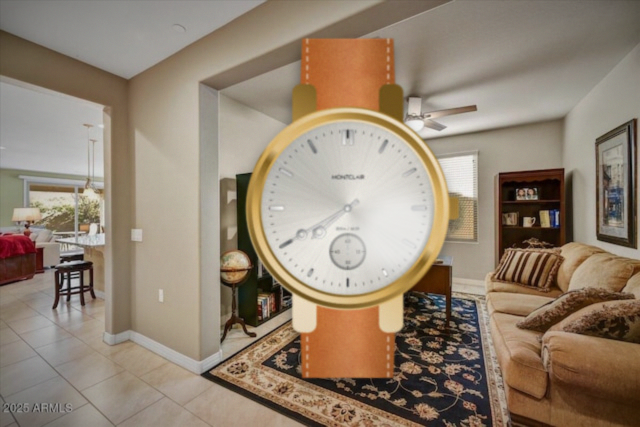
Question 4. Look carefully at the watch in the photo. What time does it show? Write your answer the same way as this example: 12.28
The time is 7.40
